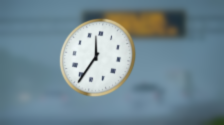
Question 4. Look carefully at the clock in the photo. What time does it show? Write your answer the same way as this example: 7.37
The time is 11.34
